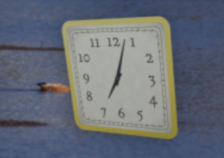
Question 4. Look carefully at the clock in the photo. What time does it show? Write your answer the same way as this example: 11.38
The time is 7.03
